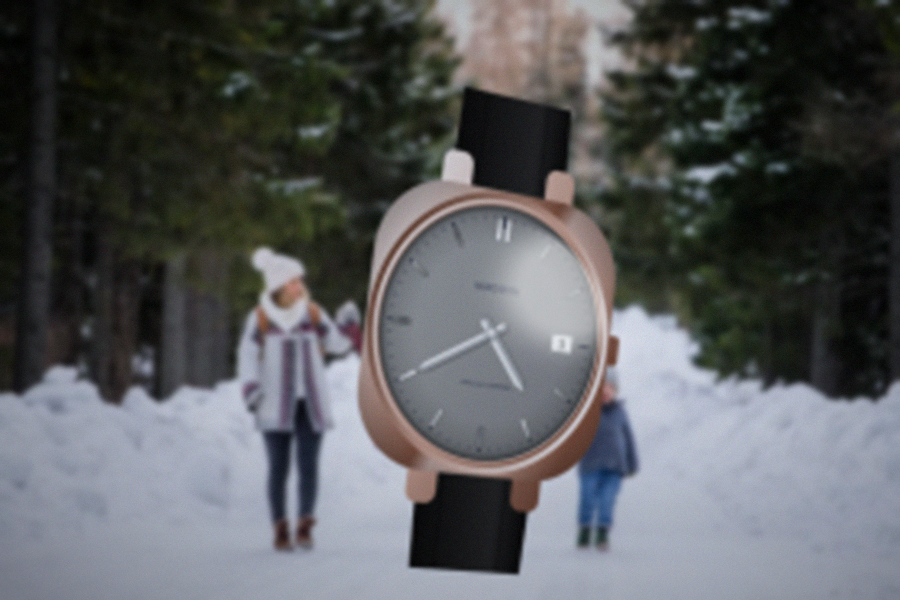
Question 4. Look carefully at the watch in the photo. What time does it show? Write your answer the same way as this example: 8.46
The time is 4.40
